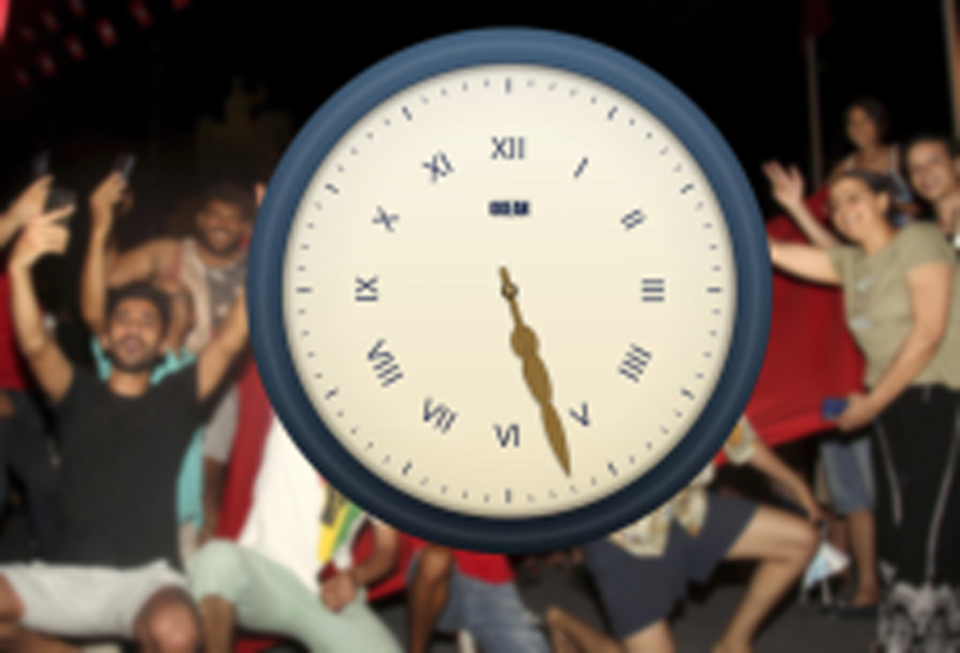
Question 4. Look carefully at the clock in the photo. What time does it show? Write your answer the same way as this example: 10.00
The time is 5.27
